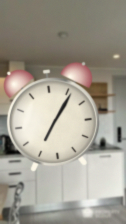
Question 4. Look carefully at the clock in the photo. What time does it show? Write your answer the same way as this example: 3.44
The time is 7.06
